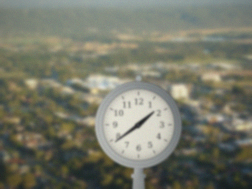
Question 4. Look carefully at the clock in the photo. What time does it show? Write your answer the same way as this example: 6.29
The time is 1.39
